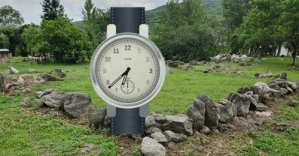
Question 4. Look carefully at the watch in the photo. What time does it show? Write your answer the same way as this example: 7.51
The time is 6.38
